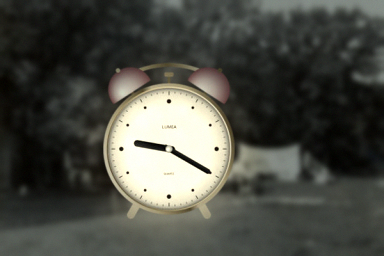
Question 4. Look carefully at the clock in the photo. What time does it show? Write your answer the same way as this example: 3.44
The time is 9.20
